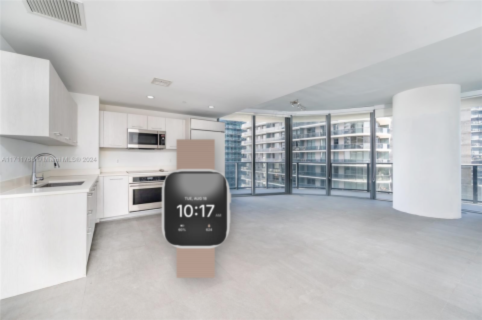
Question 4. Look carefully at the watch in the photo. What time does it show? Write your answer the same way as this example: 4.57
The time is 10.17
